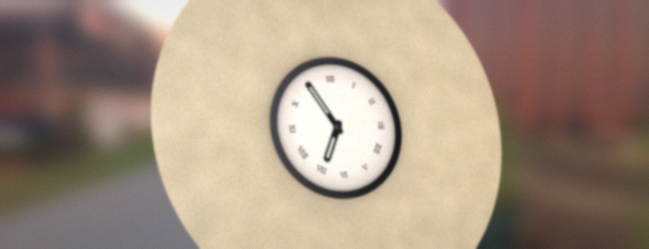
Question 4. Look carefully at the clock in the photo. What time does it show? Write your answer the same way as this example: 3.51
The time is 6.55
